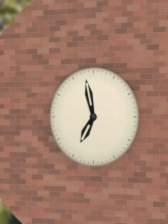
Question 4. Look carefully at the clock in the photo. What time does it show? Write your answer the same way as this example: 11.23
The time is 6.58
